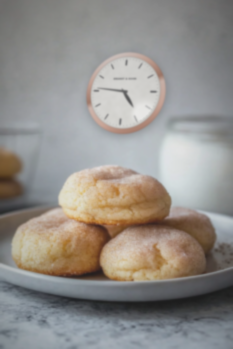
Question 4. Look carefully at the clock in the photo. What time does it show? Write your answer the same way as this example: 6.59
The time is 4.46
